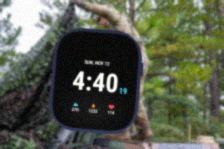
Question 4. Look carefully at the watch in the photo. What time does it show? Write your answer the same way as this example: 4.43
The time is 4.40
